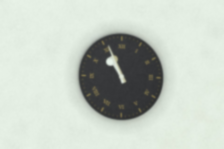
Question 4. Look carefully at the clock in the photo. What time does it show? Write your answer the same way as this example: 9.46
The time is 10.56
